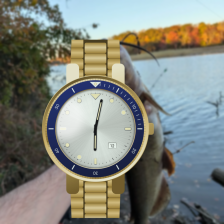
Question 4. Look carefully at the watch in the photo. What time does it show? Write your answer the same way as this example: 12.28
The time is 6.02
